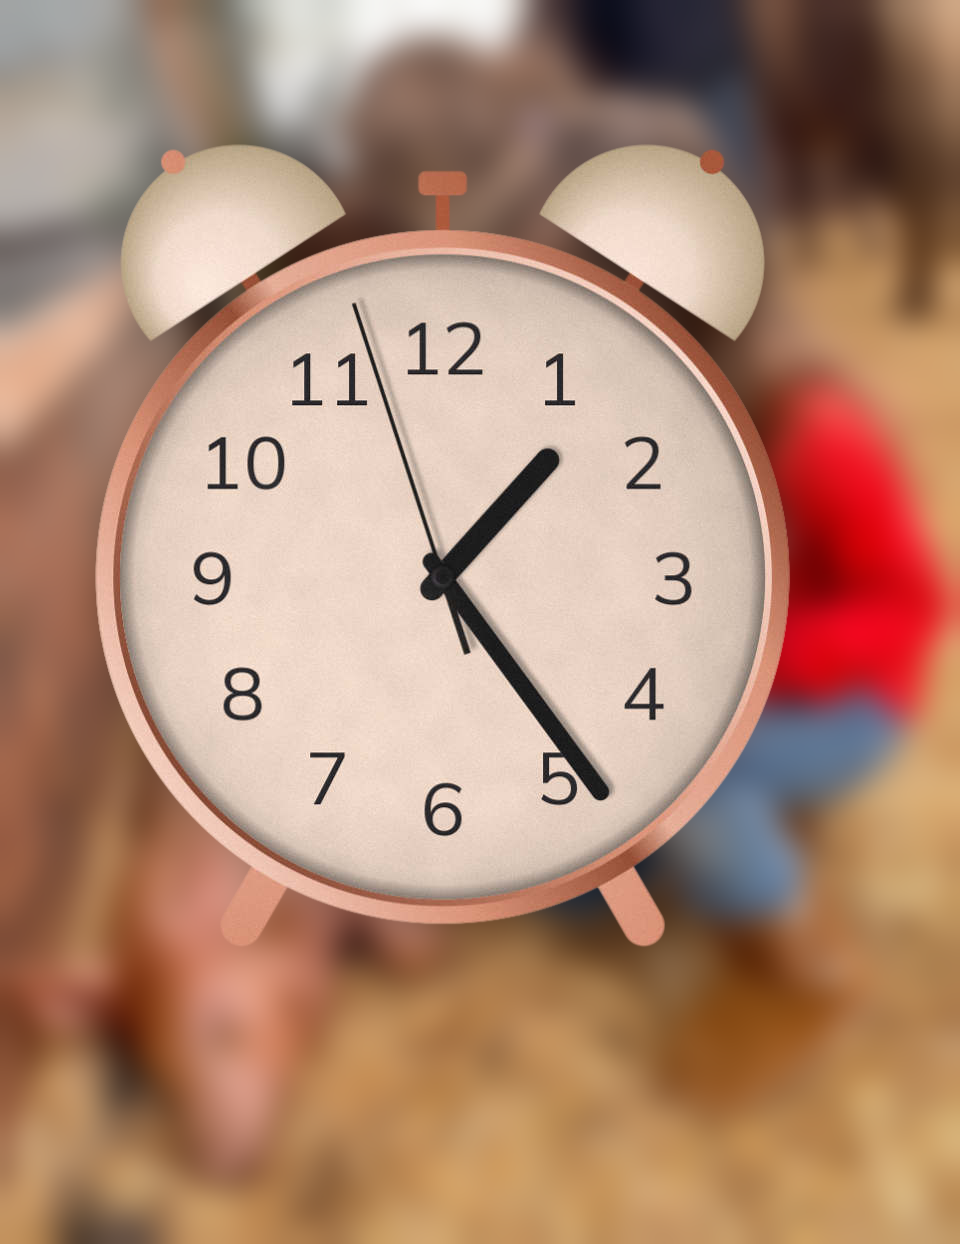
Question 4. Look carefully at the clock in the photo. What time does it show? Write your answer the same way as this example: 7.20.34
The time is 1.23.57
